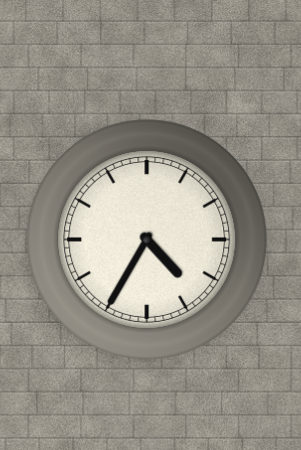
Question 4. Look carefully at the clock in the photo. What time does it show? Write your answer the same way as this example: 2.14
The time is 4.35
